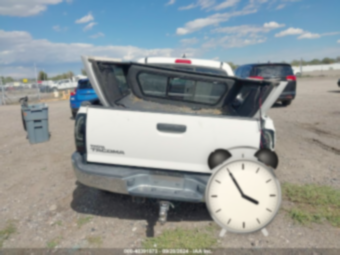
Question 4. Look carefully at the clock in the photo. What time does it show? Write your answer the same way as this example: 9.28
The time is 3.55
